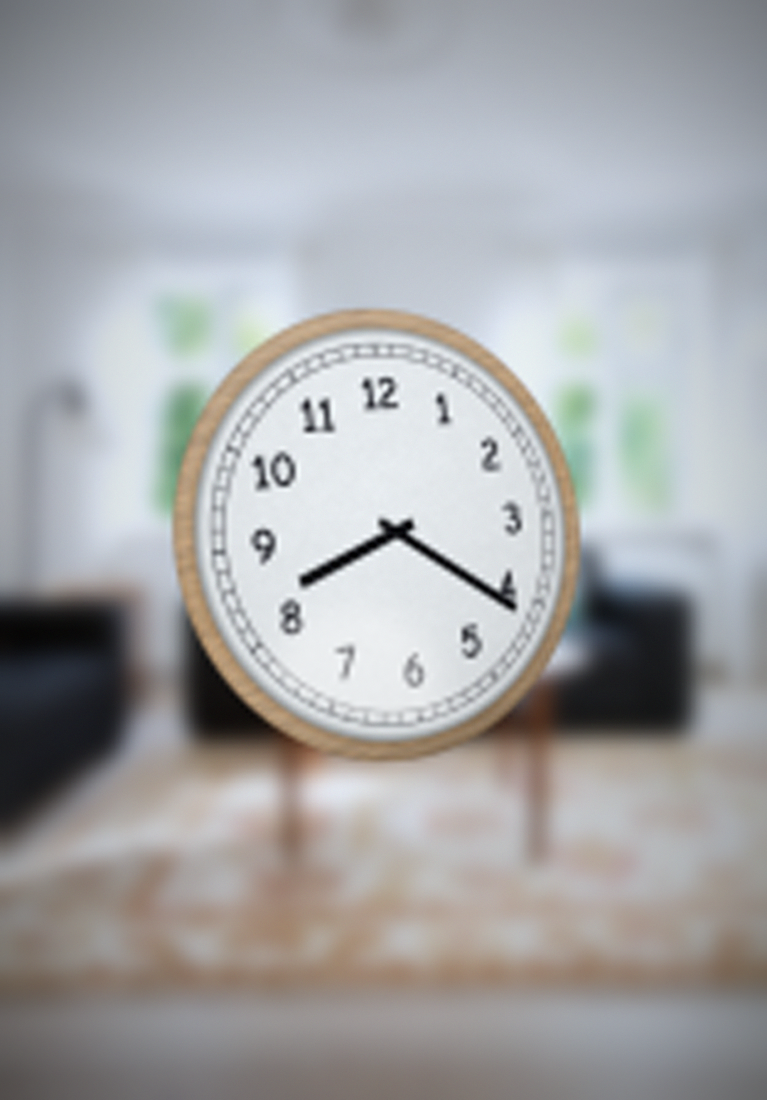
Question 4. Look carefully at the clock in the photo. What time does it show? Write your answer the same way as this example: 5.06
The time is 8.21
